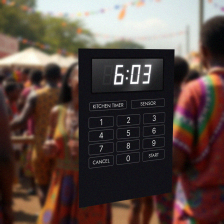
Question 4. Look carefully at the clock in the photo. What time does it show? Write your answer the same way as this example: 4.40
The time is 6.03
